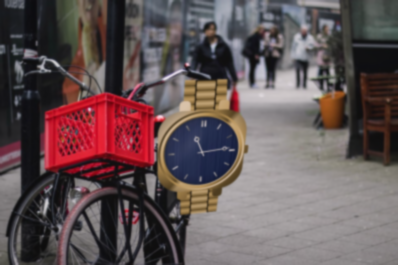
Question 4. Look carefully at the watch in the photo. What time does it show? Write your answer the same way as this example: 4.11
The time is 11.14
